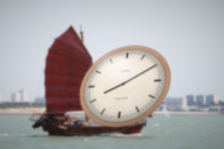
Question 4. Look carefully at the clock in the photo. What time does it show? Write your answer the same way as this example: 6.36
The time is 8.10
